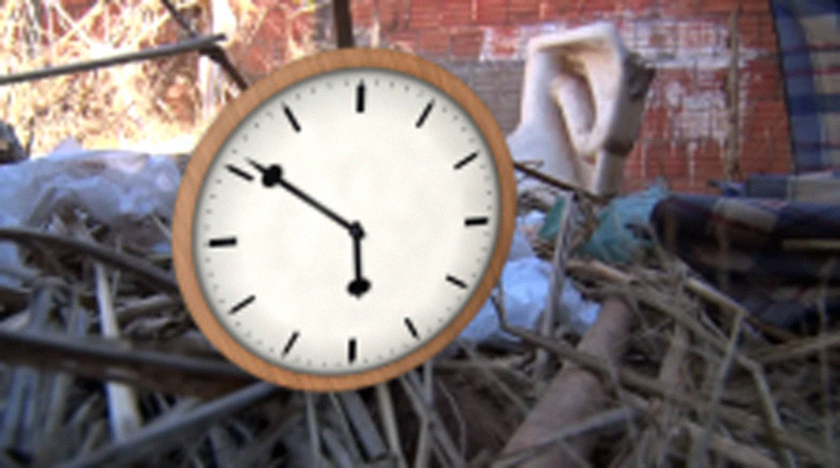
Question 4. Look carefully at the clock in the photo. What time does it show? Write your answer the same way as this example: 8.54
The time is 5.51
